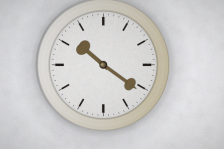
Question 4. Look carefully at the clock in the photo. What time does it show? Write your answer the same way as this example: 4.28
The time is 10.21
